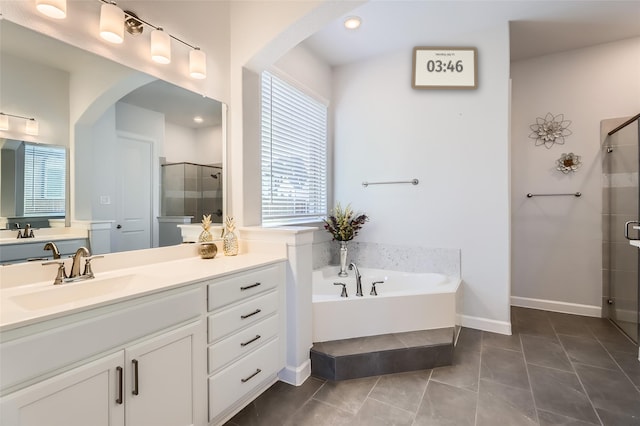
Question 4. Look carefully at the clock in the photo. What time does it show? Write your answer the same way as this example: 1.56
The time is 3.46
